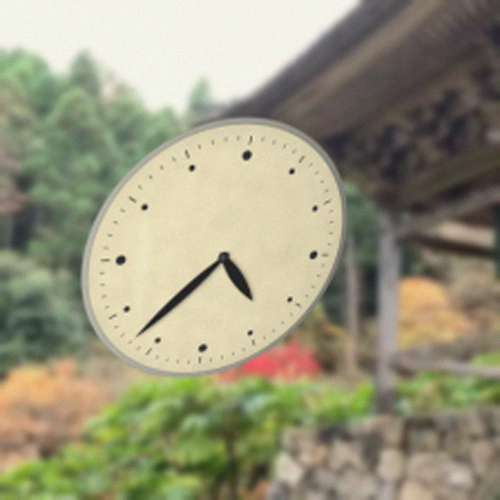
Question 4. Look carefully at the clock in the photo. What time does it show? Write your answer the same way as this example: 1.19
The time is 4.37
